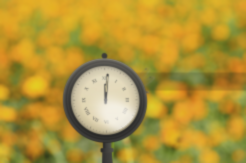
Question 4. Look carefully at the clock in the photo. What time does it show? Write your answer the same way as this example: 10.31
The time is 12.01
